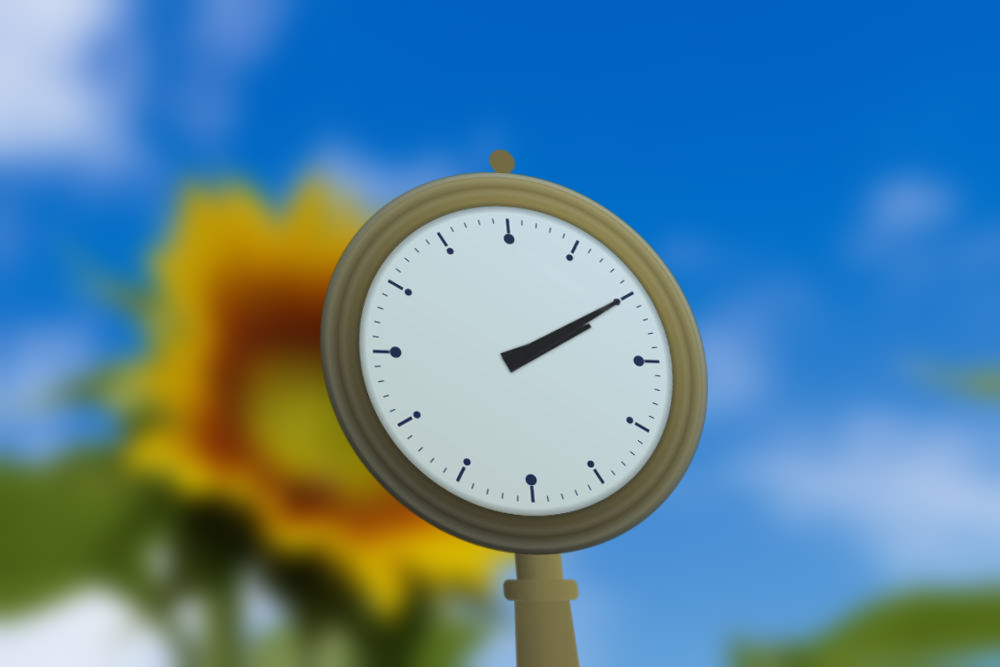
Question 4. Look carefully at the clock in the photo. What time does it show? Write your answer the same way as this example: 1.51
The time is 2.10
